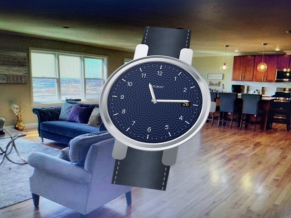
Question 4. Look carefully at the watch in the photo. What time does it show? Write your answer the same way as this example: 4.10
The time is 11.14
